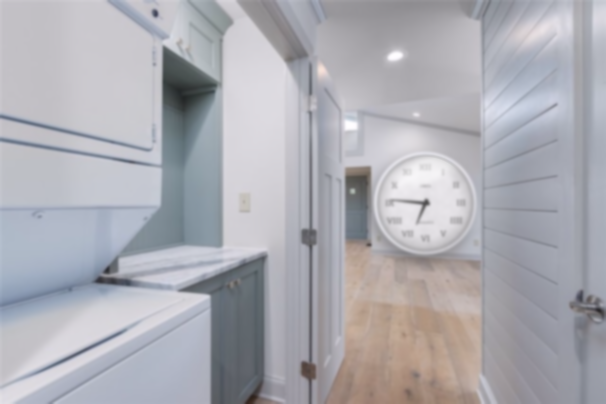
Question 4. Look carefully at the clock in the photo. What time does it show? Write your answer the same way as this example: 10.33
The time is 6.46
